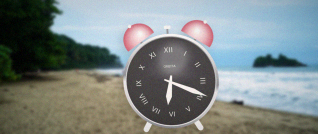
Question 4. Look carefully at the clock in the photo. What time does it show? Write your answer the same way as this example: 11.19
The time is 6.19
